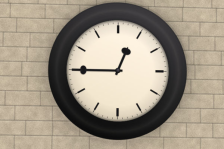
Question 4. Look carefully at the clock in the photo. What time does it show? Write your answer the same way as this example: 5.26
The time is 12.45
